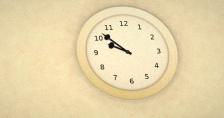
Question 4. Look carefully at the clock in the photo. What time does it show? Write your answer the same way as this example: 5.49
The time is 9.52
